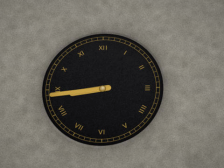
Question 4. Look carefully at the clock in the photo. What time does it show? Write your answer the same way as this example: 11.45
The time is 8.44
